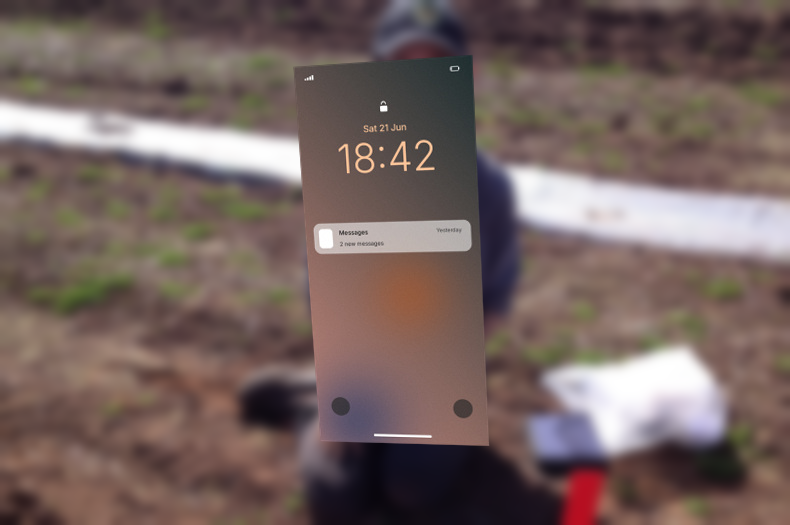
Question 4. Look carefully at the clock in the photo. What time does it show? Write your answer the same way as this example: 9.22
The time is 18.42
